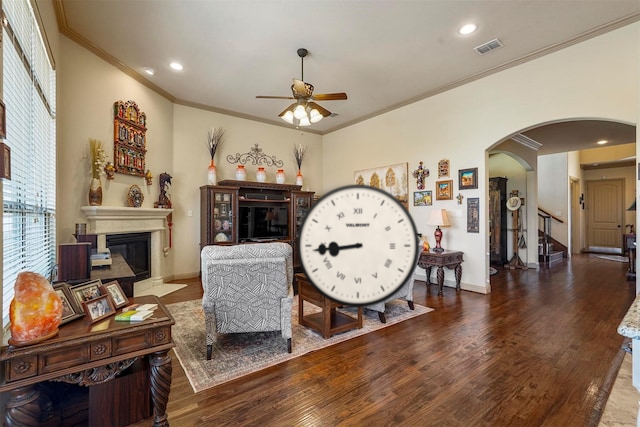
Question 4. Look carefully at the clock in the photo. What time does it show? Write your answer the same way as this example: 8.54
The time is 8.44
